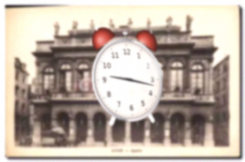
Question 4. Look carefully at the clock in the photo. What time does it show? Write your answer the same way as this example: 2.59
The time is 9.17
